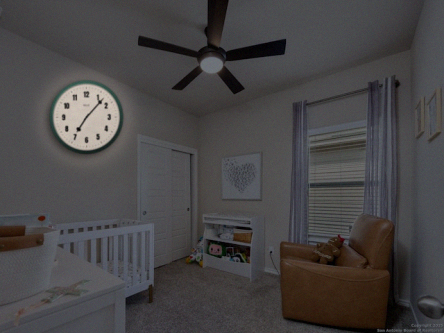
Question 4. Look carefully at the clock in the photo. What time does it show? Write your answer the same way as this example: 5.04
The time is 7.07
